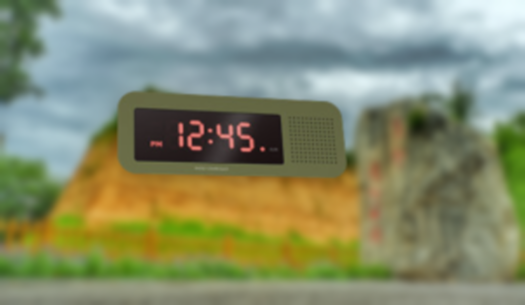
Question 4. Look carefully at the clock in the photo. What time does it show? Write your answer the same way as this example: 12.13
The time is 12.45
